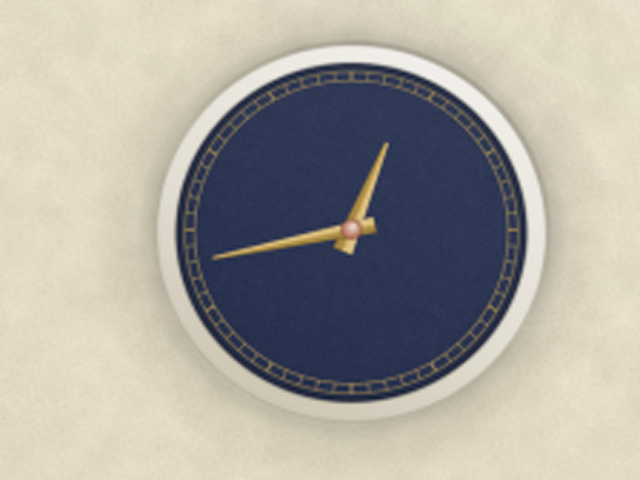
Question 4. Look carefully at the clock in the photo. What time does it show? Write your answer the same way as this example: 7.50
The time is 12.43
